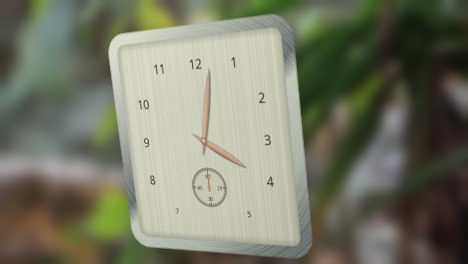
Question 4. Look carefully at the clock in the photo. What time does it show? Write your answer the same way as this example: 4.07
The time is 4.02
